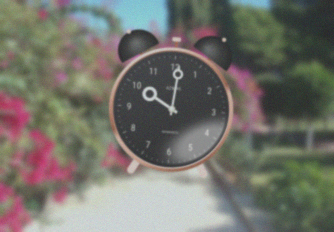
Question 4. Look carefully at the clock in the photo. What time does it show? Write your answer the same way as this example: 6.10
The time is 10.01
